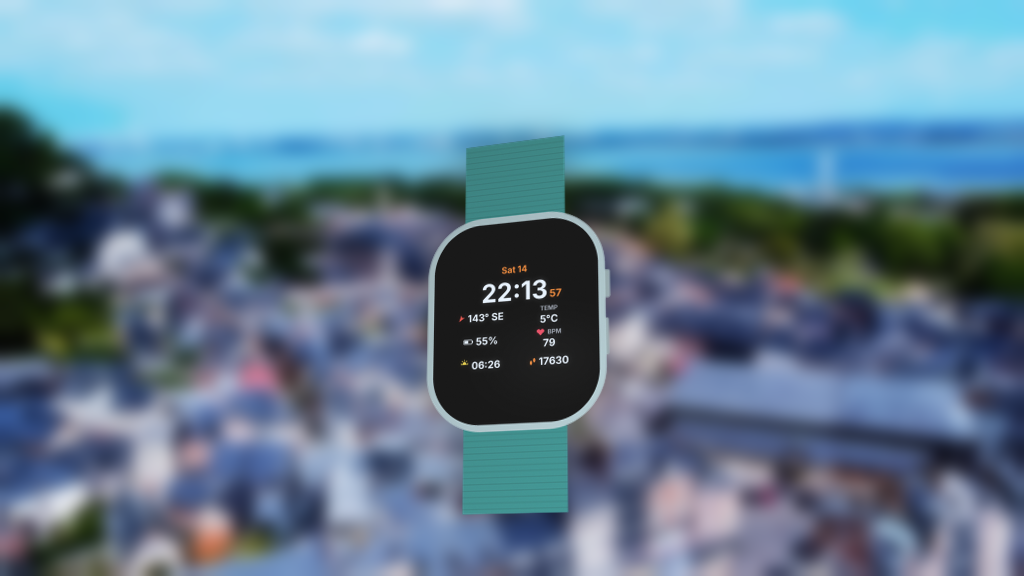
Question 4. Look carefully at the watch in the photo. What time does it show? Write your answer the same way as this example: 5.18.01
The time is 22.13.57
